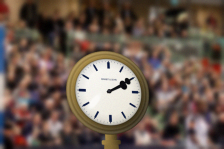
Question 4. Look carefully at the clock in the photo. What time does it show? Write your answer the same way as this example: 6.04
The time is 2.10
